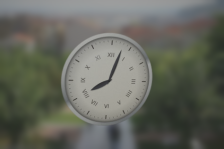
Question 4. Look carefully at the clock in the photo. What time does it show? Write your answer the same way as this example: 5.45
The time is 8.03
